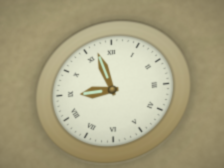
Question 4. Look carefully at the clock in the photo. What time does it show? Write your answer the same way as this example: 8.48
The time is 8.57
